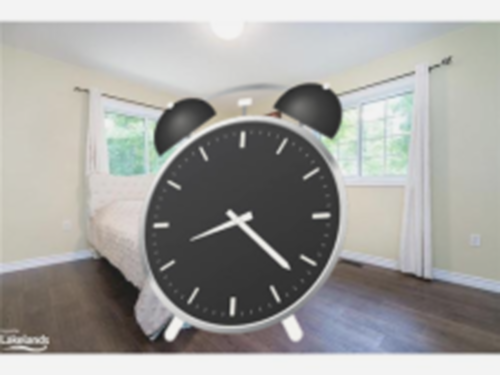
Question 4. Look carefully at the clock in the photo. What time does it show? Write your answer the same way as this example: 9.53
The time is 8.22
